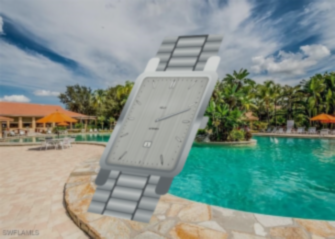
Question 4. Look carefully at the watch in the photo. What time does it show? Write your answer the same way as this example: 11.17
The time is 2.11
